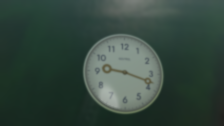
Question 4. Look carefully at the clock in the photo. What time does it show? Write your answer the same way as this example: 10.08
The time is 9.18
